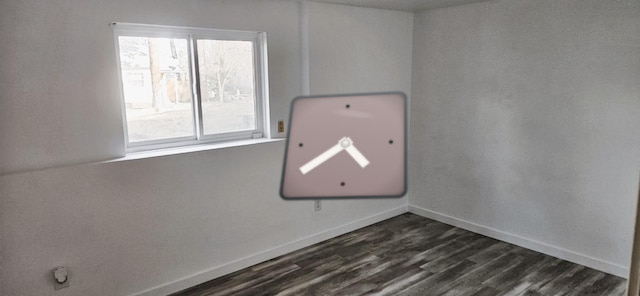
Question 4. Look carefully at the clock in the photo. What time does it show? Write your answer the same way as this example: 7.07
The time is 4.39
